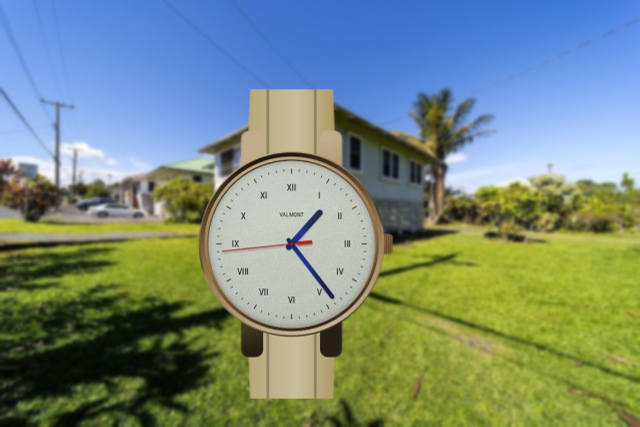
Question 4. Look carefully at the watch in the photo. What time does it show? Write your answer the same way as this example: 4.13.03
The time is 1.23.44
